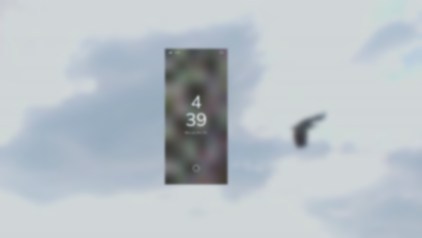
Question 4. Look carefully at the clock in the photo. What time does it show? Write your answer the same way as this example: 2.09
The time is 4.39
